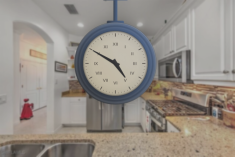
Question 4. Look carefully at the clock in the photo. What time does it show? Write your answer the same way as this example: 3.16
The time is 4.50
